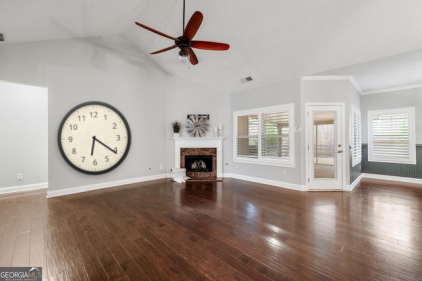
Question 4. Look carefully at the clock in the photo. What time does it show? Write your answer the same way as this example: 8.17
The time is 6.21
